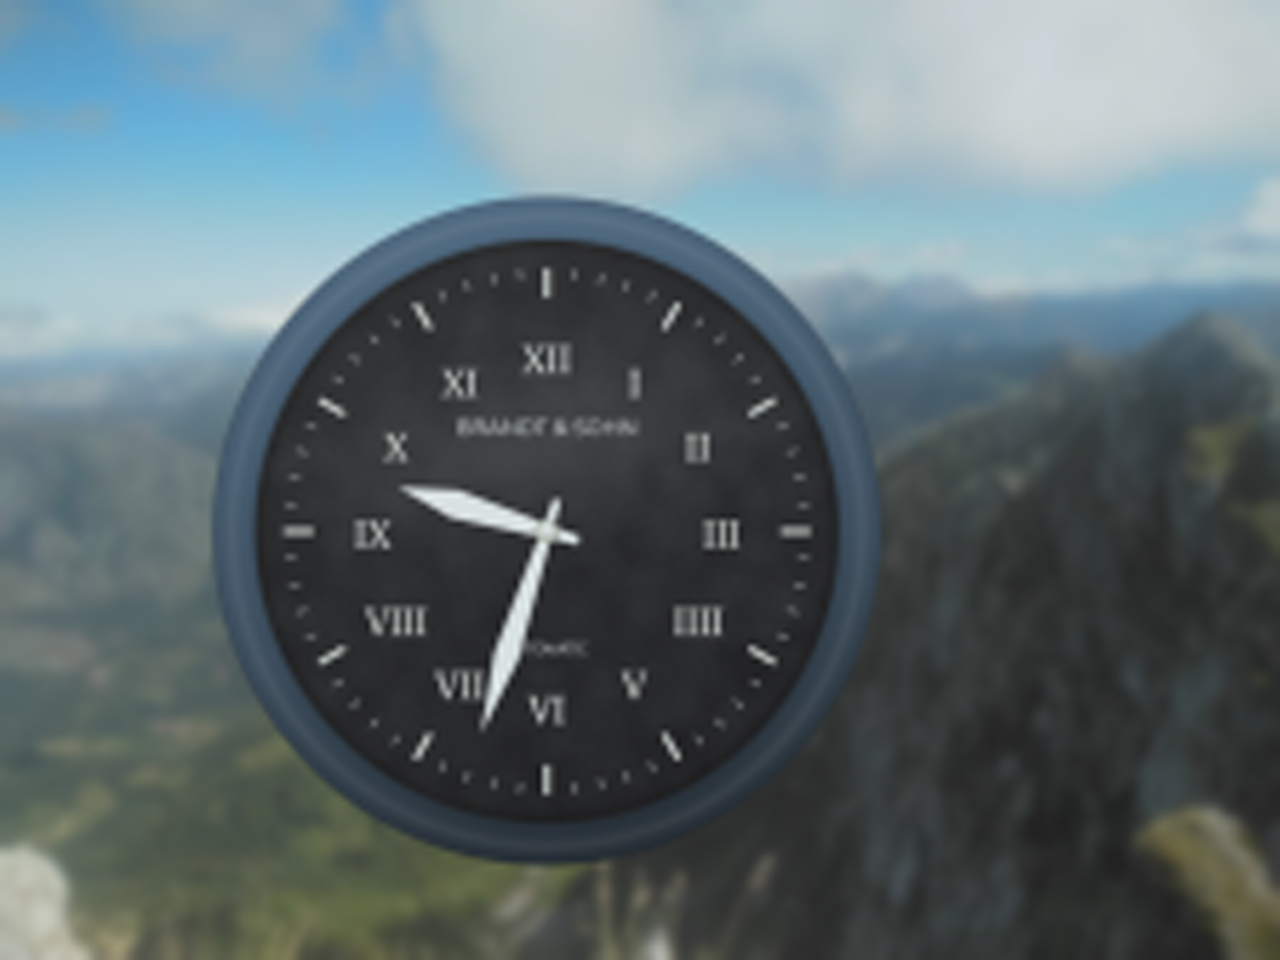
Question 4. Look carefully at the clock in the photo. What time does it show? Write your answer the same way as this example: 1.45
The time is 9.33
